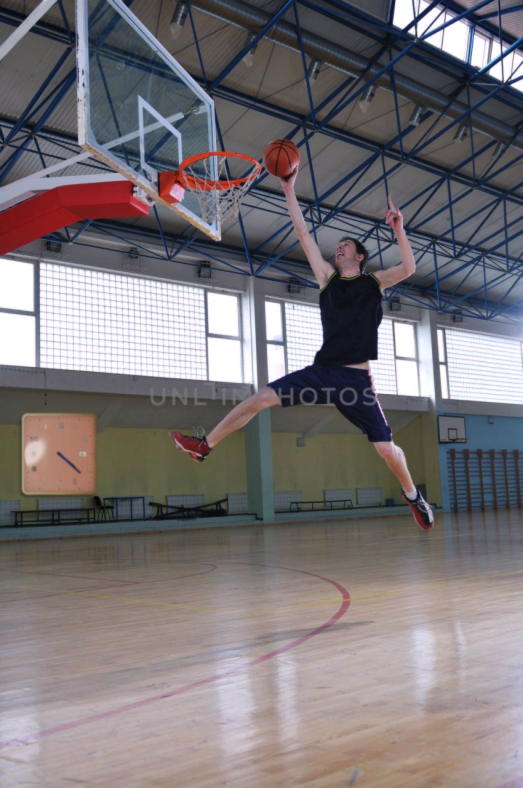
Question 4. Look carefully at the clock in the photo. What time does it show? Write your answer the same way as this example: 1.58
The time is 4.22
